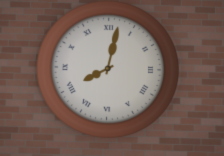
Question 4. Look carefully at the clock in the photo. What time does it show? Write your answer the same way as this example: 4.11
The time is 8.02
